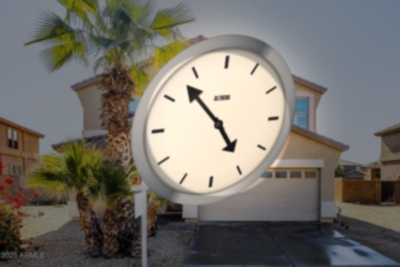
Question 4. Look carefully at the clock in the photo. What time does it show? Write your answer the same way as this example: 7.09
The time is 4.53
